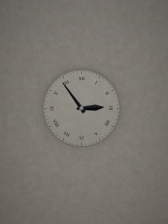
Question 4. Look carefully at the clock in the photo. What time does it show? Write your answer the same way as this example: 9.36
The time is 2.54
